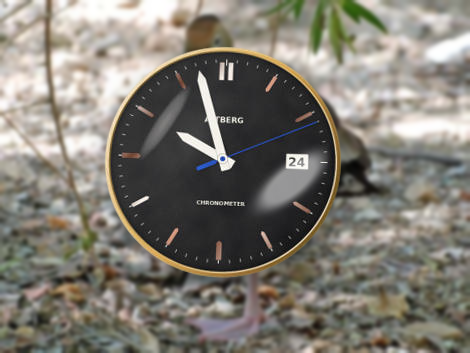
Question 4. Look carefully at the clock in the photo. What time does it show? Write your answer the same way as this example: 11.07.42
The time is 9.57.11
